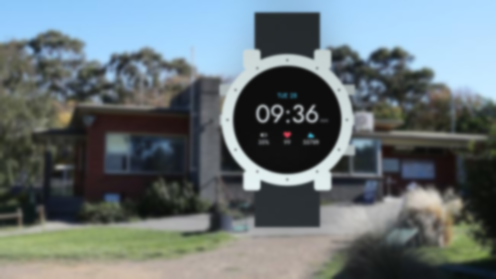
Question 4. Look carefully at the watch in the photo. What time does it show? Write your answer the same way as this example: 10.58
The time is 9.36
